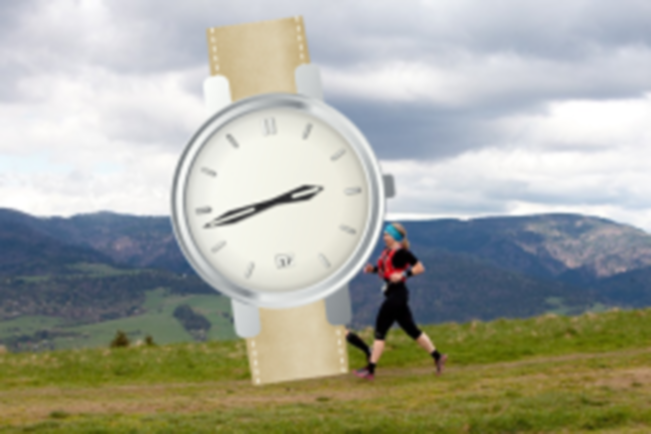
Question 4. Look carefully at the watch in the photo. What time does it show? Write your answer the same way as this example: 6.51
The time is 2.43
